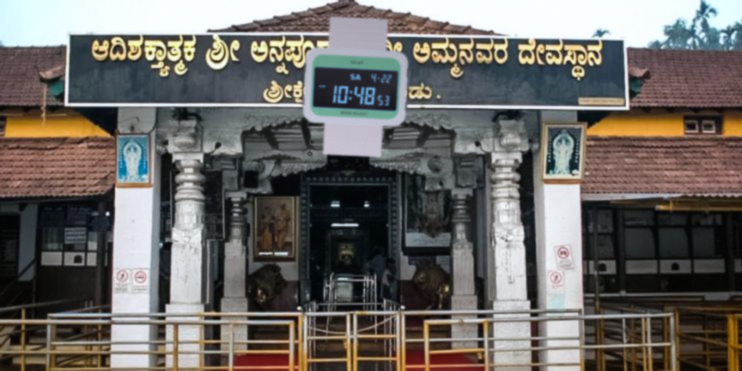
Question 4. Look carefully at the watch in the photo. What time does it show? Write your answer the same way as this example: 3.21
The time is 10.48
